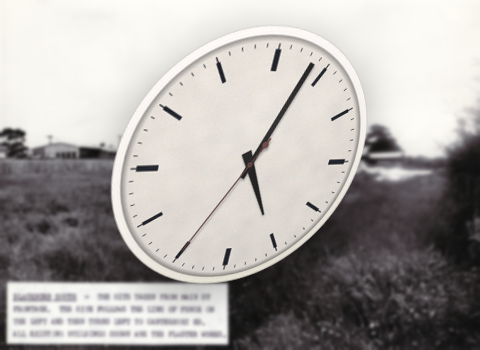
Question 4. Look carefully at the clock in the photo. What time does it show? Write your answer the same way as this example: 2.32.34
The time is 5.03.35
